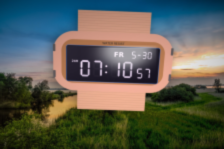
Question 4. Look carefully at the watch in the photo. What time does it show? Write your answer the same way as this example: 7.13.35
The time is 7.10.57
